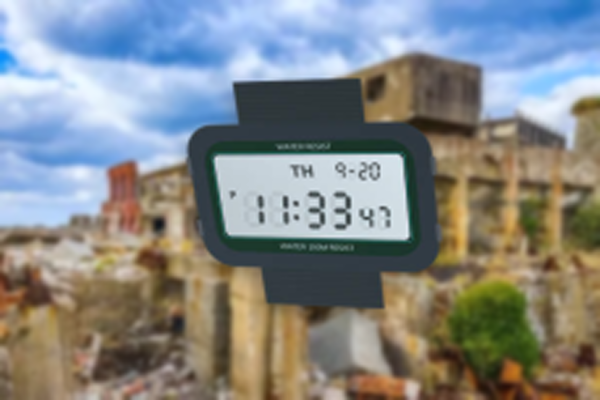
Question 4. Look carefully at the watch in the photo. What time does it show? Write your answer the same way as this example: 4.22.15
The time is 11.33.47
